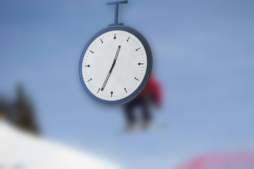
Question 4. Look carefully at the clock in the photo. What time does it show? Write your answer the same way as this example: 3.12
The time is 12.34
